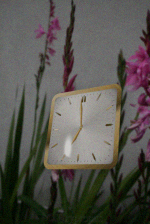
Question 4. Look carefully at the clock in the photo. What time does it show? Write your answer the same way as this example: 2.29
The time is 6.59
